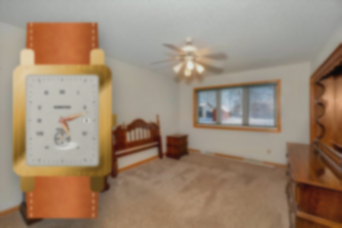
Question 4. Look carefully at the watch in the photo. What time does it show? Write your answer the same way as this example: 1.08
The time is 5.12
